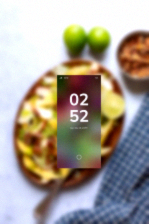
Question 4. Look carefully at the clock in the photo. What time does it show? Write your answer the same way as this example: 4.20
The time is 2.52
